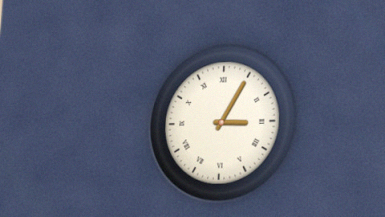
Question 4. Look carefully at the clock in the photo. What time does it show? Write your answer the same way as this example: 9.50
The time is 3.05
